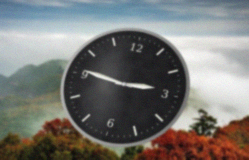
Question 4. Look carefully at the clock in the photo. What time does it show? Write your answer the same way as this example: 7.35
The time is 2.46
